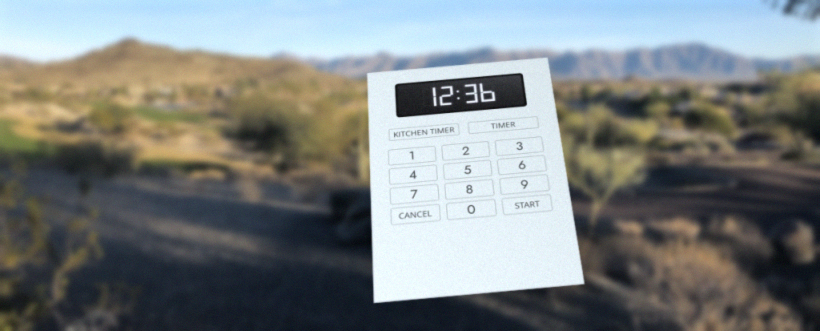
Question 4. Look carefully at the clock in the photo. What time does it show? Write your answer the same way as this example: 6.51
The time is 12.36
